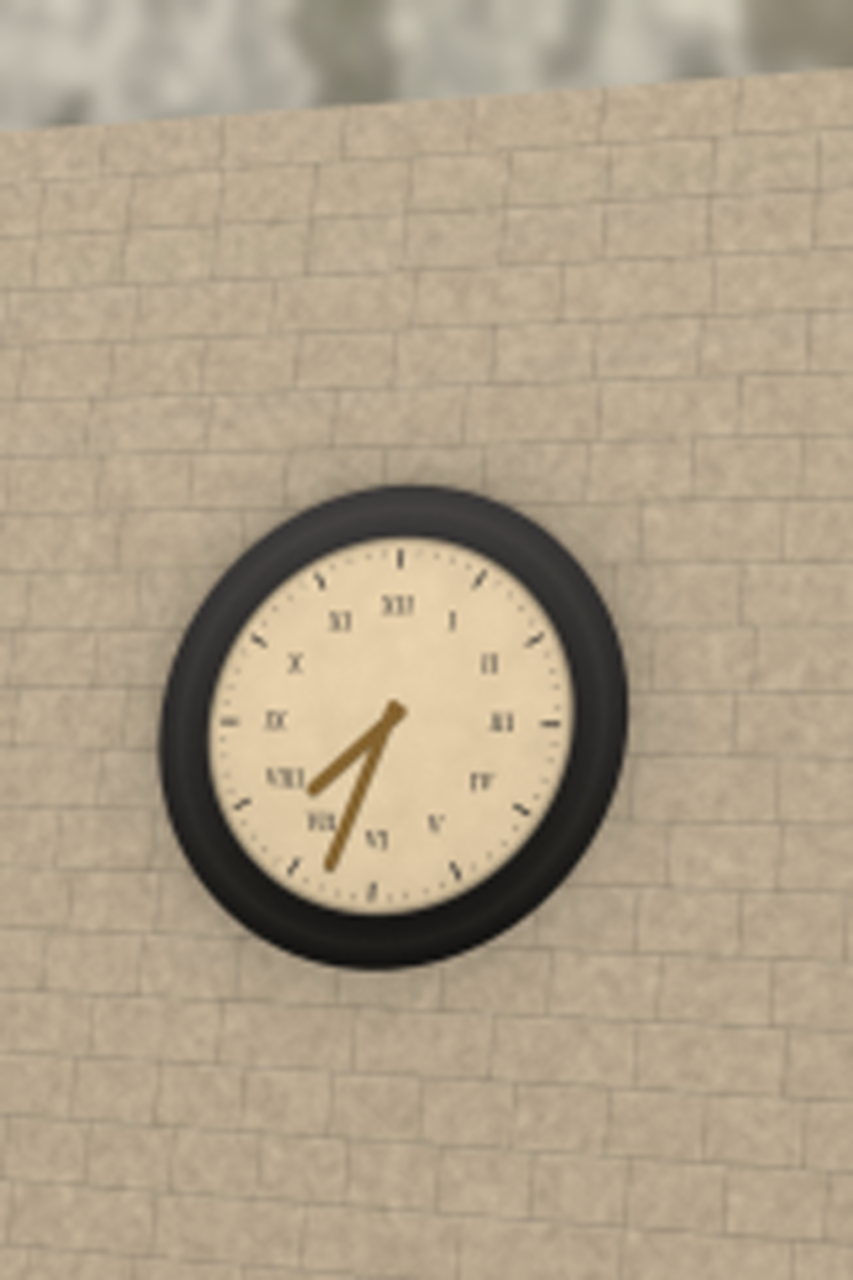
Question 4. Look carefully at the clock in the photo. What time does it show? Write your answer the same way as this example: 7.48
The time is 7.33
